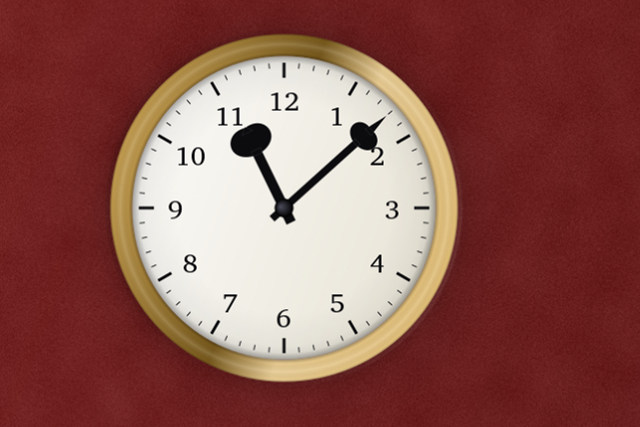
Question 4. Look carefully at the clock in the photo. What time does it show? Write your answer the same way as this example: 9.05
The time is 11.08
